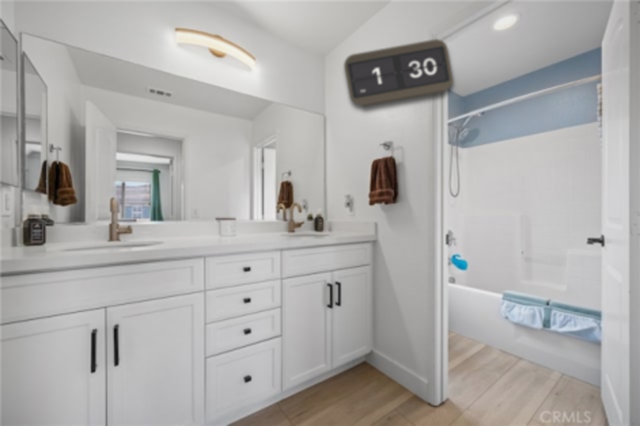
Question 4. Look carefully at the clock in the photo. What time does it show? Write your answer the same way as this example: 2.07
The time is 1.30
